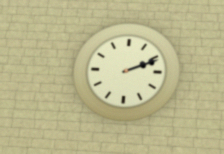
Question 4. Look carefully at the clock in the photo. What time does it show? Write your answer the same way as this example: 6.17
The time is 2.11
